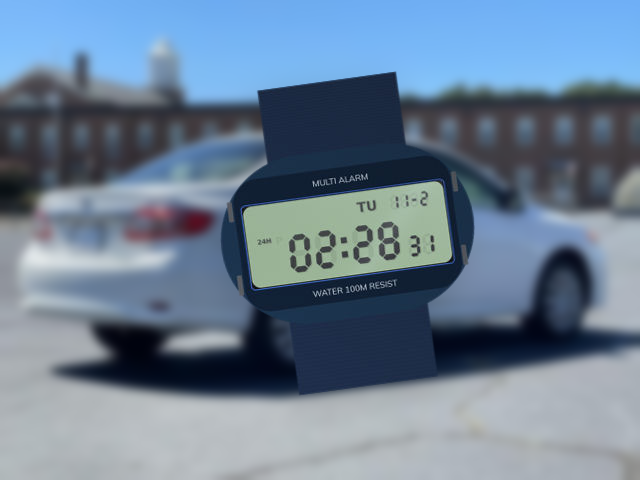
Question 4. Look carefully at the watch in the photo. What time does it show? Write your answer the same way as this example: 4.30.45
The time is 2.28.31
